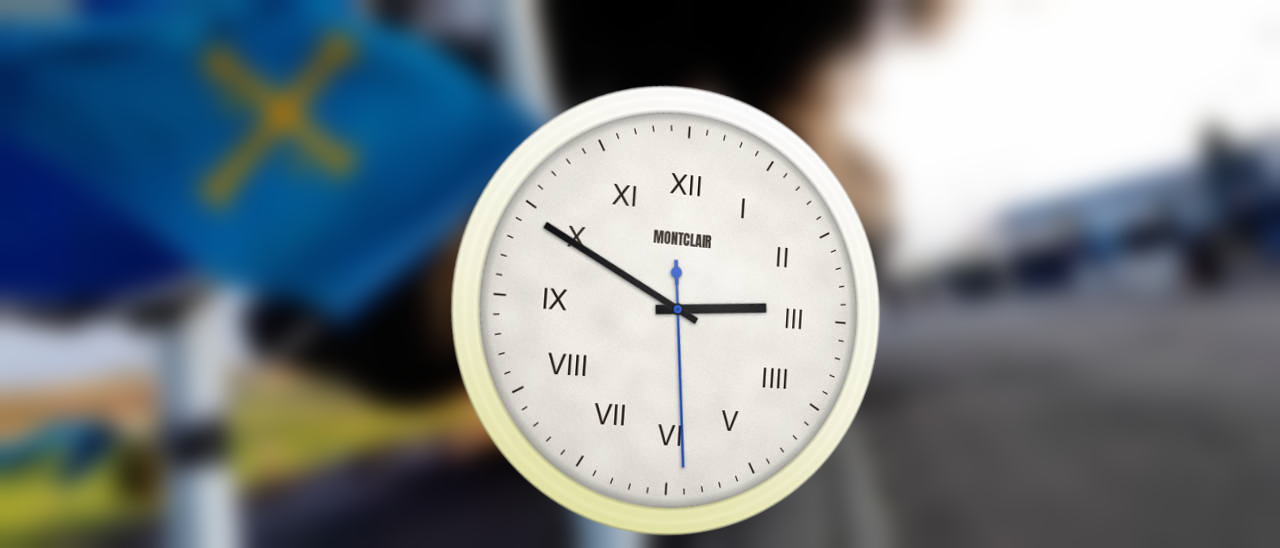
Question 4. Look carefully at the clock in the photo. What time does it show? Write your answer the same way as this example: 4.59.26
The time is 2.49.29
